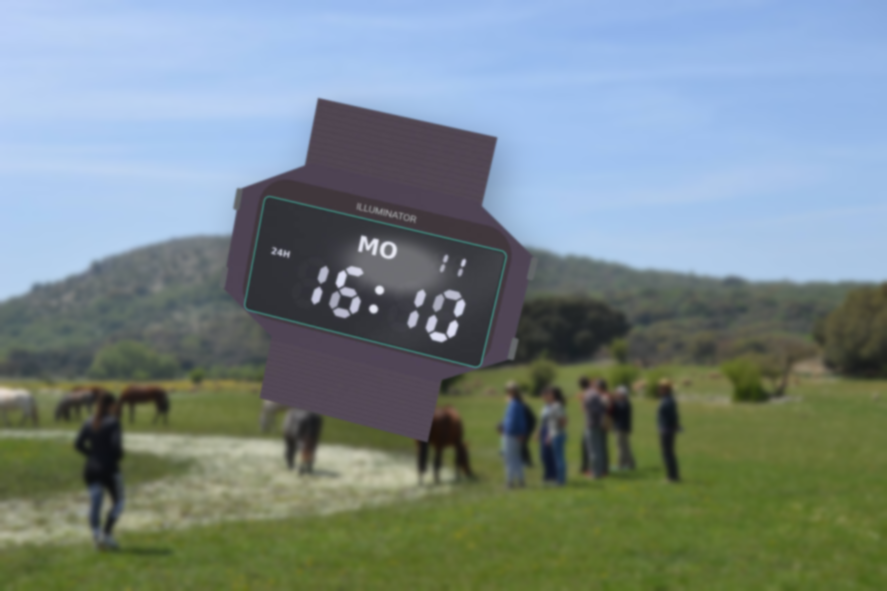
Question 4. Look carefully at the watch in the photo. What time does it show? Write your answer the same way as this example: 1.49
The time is 16.10
